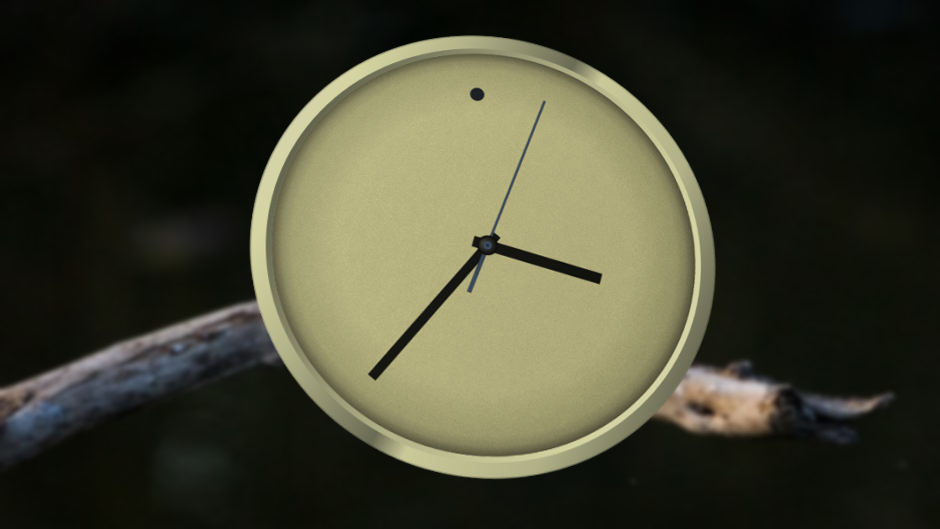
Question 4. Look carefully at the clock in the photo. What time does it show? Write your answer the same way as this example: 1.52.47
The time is 3.37.04
